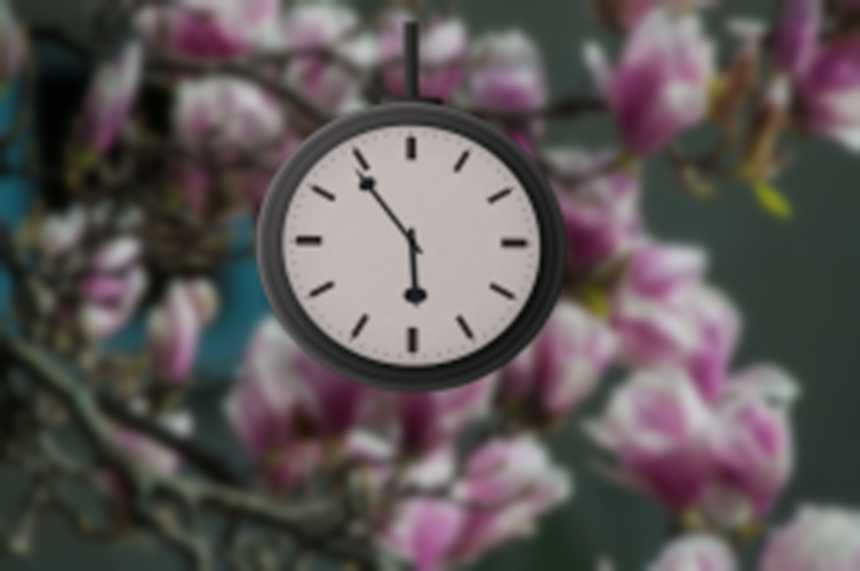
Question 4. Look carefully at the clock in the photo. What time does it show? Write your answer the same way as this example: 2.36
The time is 5.54
